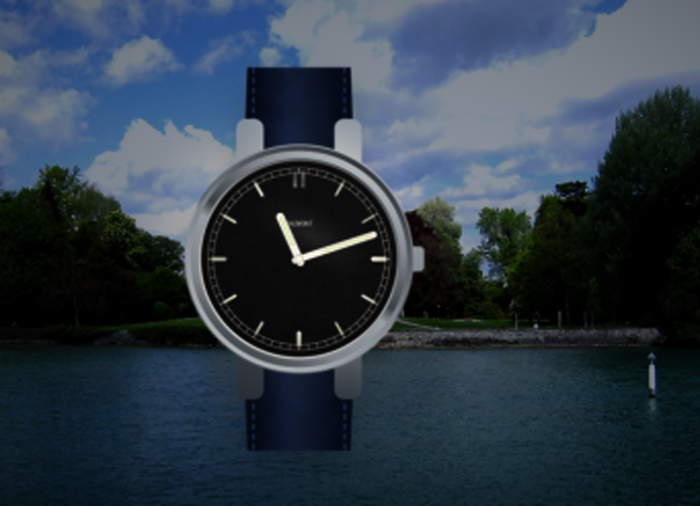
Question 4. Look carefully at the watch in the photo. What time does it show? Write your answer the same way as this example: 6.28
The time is 11.12
